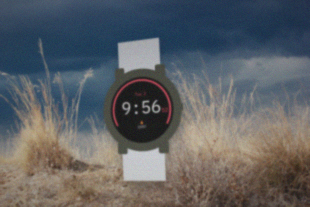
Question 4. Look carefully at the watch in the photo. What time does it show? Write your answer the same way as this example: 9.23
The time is 9.56
